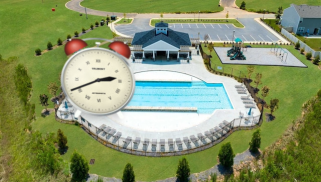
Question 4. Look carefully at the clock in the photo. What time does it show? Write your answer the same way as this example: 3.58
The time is 2.41
